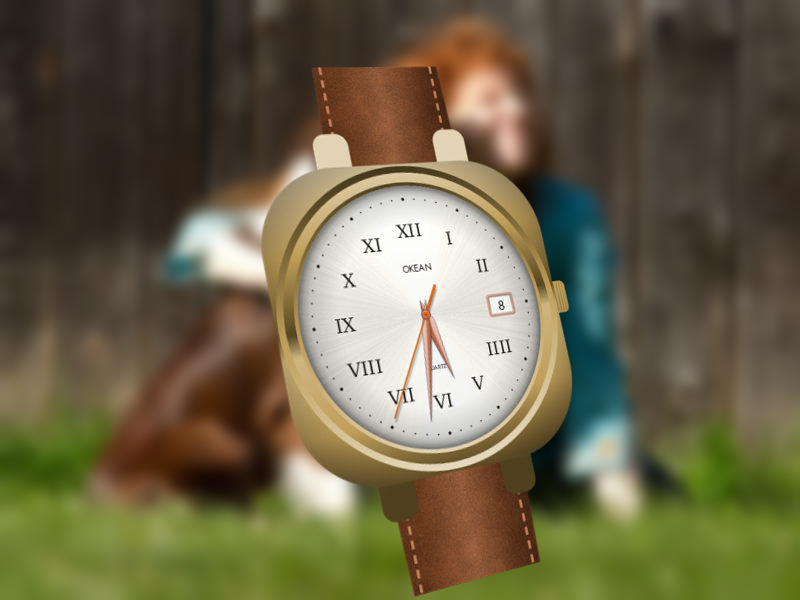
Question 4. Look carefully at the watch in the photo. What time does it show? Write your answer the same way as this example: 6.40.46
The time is 5.31.35
